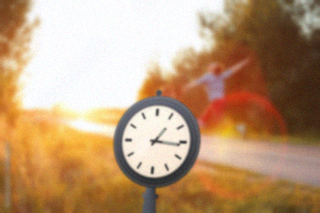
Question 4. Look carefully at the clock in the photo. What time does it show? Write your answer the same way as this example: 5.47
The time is 1.16
